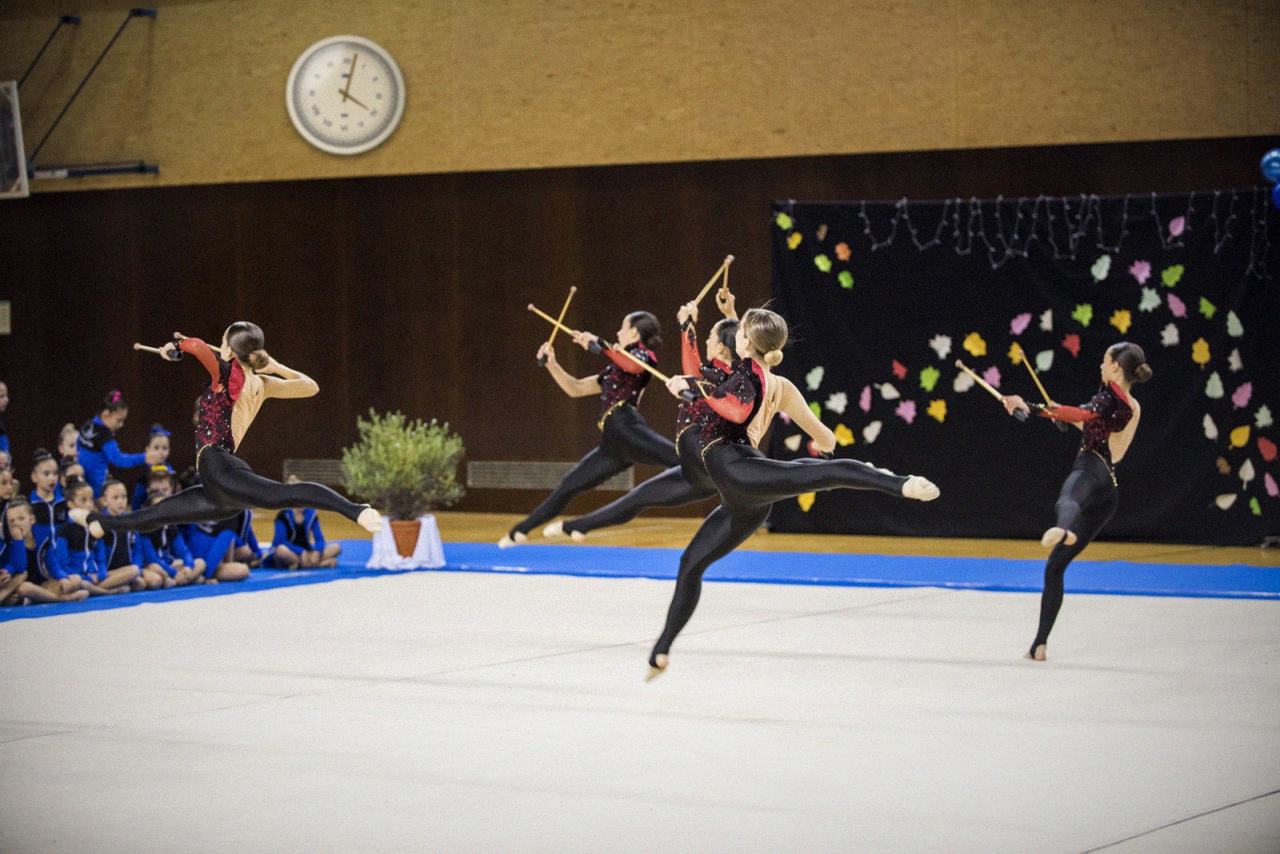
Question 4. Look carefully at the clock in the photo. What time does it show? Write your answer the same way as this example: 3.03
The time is 4.02
